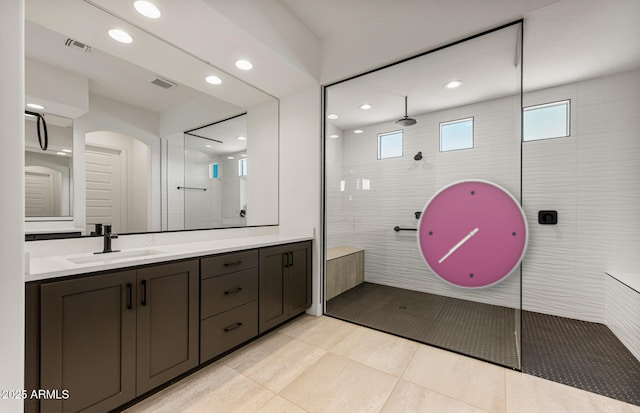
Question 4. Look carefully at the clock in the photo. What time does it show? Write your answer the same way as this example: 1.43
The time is 7.38
